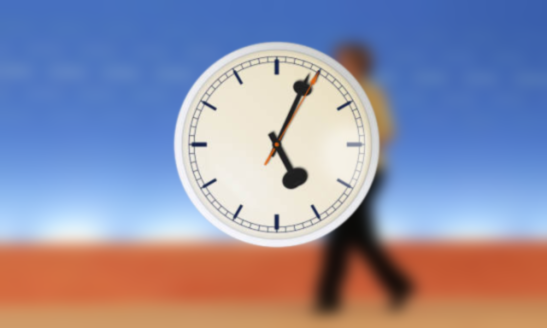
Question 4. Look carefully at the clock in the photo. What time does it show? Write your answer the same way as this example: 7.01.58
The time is 5.04.05
